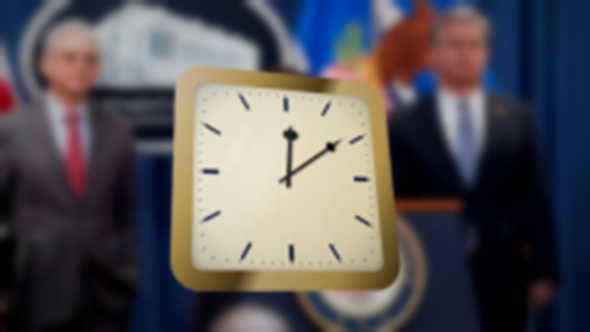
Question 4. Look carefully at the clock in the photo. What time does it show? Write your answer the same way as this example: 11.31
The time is 12.09
